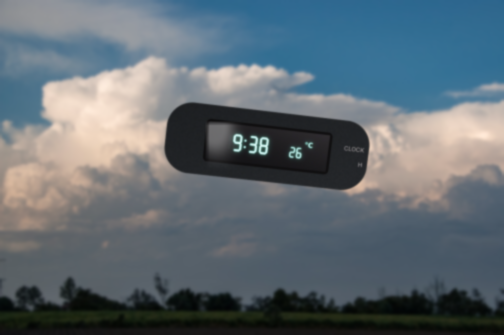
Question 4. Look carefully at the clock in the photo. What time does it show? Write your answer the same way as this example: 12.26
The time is 9.38
